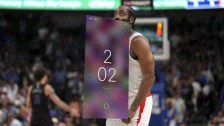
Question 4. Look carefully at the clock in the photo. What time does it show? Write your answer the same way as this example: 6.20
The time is 2.02
